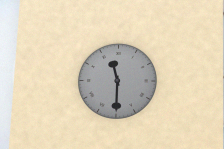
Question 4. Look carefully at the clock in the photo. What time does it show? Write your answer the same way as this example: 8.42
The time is 11.30
